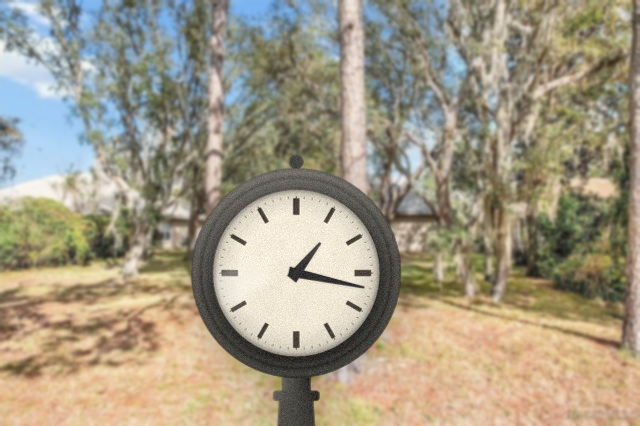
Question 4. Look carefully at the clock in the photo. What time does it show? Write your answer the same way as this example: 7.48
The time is 1.17
